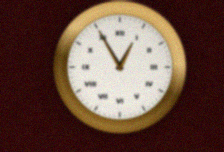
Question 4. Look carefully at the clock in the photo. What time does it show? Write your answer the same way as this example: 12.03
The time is 12.55
